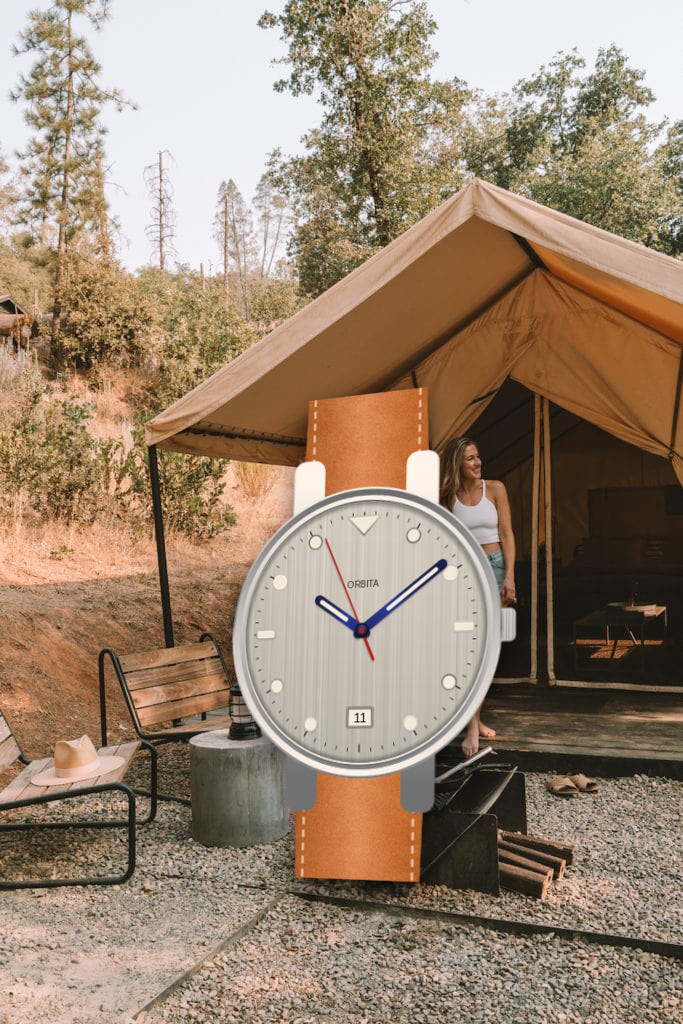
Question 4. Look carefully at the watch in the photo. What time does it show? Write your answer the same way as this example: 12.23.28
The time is 10.08.56
